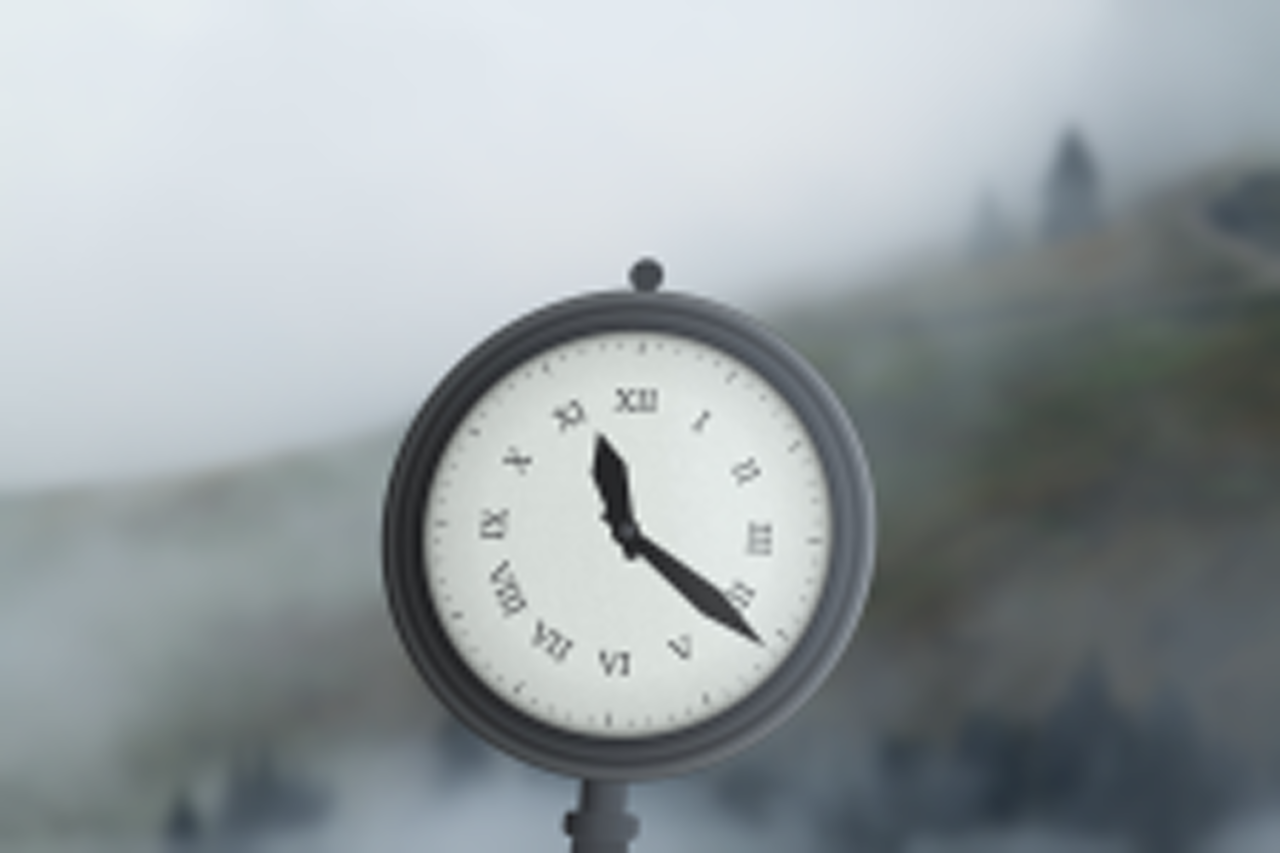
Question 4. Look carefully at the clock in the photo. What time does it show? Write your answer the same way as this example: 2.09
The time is 11.21
